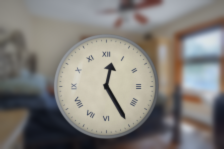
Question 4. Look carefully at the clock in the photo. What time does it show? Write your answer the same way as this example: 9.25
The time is 12.25
